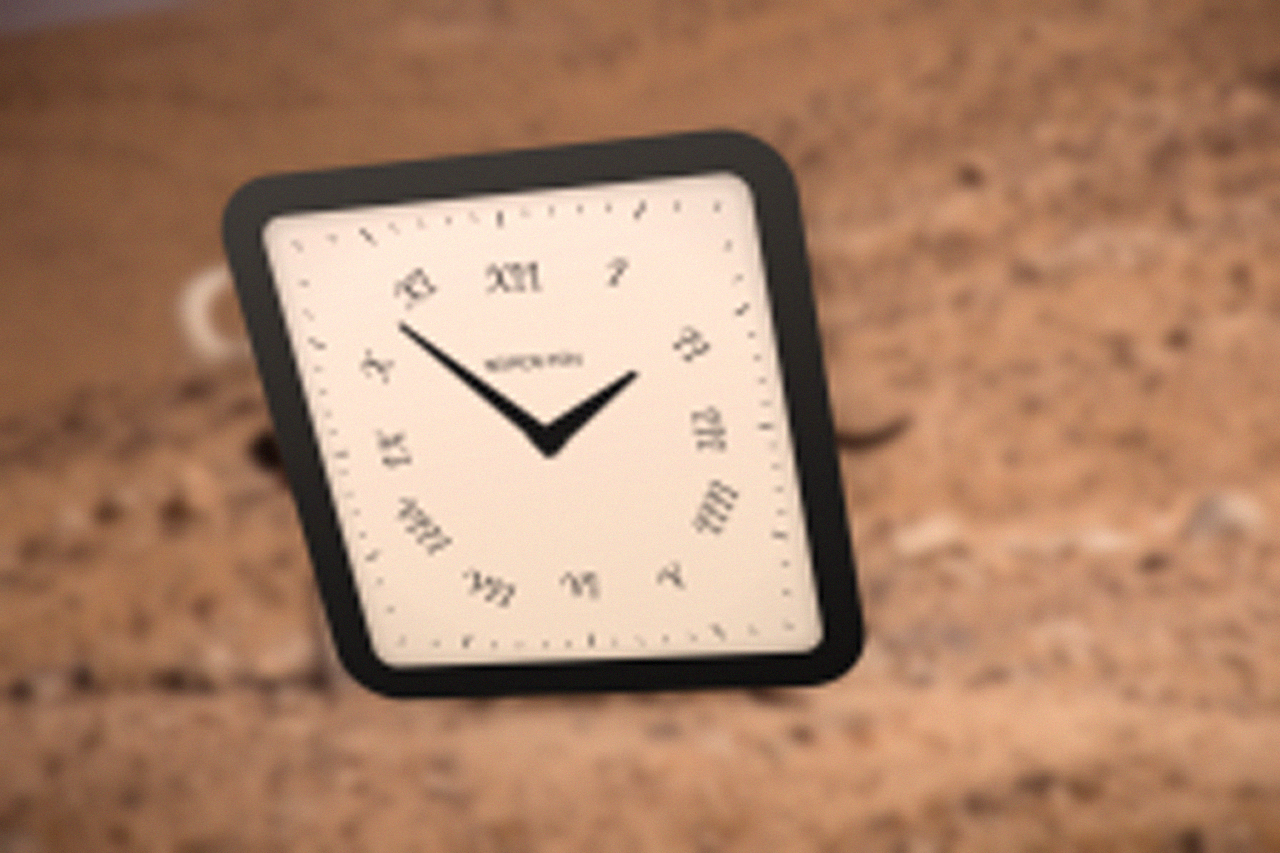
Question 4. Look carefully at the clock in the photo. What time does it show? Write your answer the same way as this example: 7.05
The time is 1.53
